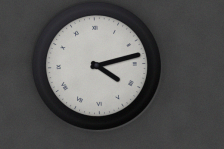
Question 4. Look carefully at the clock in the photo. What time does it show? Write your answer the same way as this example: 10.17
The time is 4.13
